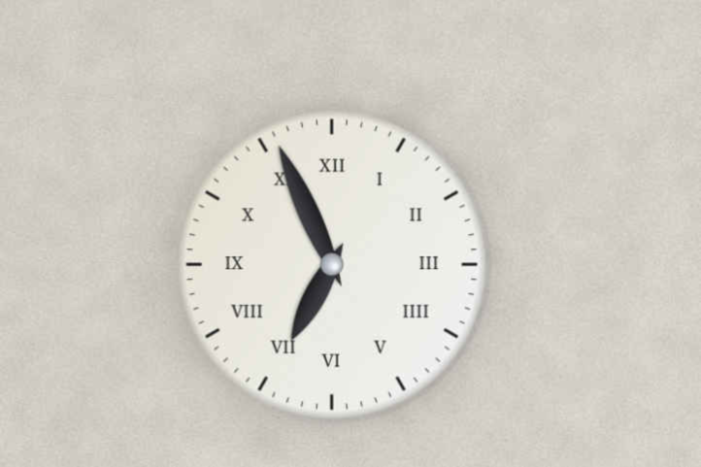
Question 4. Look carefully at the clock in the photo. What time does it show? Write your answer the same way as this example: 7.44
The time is 6.56
